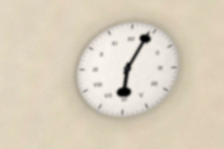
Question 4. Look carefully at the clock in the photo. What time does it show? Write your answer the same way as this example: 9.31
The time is 6.04
